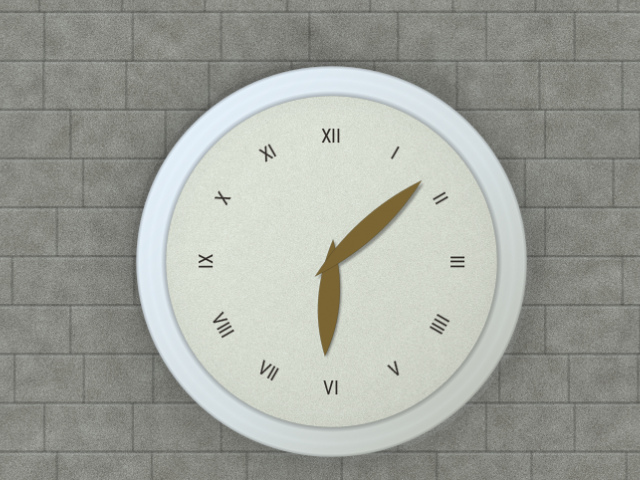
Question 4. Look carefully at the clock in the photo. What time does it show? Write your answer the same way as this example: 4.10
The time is 6.08
